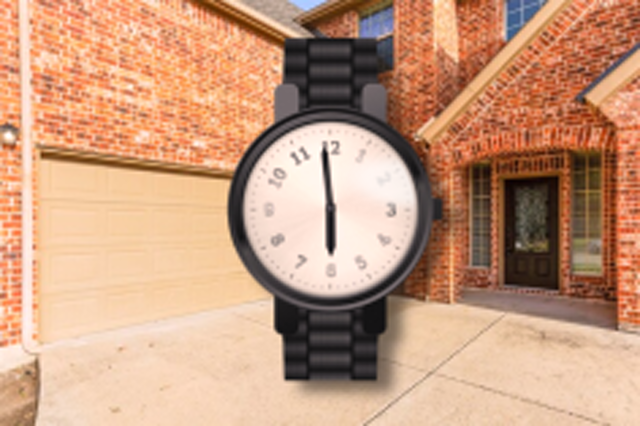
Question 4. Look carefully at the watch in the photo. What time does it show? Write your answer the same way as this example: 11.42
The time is 5.59
